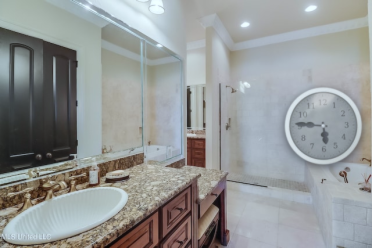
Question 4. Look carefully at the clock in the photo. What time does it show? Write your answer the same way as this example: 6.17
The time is 5.46
